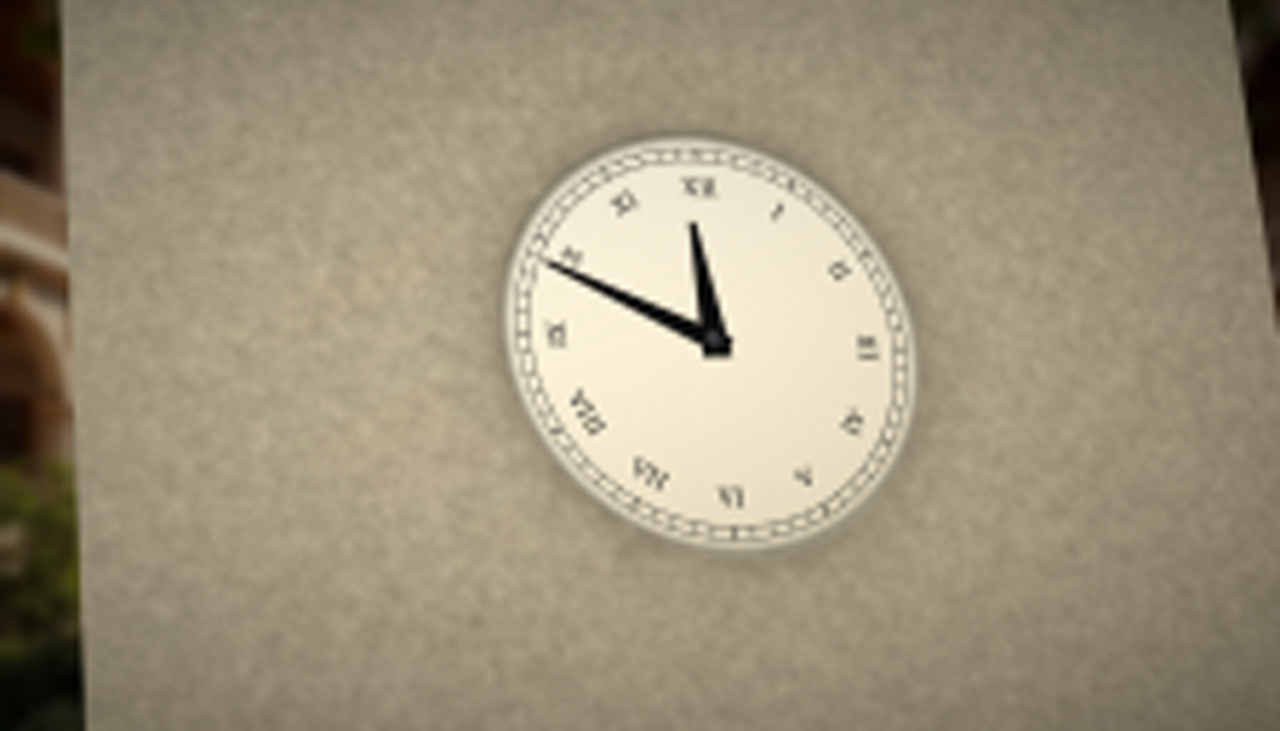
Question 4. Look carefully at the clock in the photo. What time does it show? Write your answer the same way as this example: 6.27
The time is 11.49
